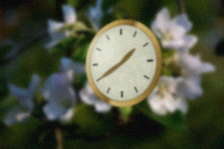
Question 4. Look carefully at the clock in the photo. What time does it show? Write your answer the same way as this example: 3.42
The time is 1.40
